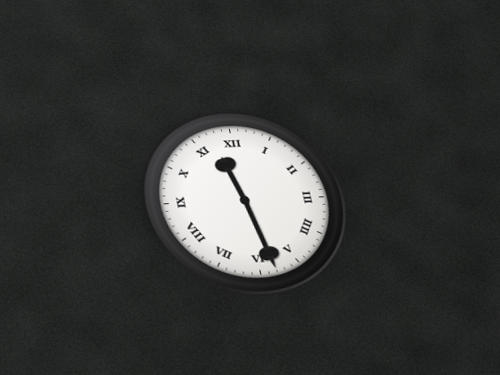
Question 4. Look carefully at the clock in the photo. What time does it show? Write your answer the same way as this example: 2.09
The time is 11.28
